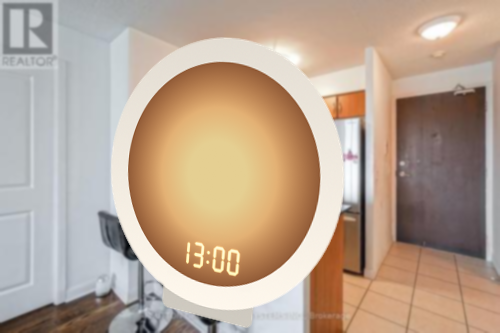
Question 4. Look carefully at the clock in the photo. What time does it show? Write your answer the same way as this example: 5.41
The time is 13.00
